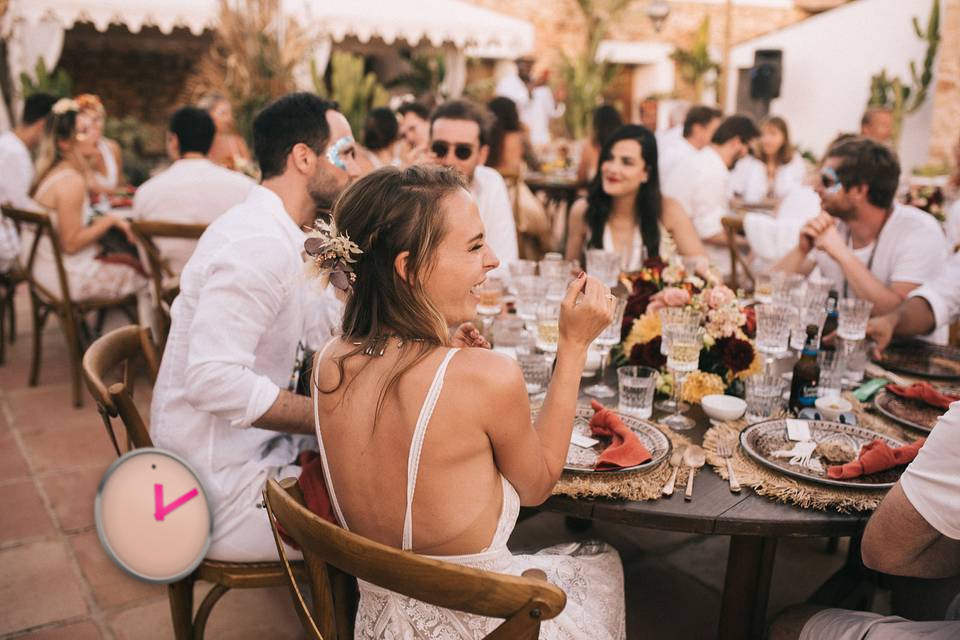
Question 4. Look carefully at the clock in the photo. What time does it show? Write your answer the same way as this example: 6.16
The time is 12.11
